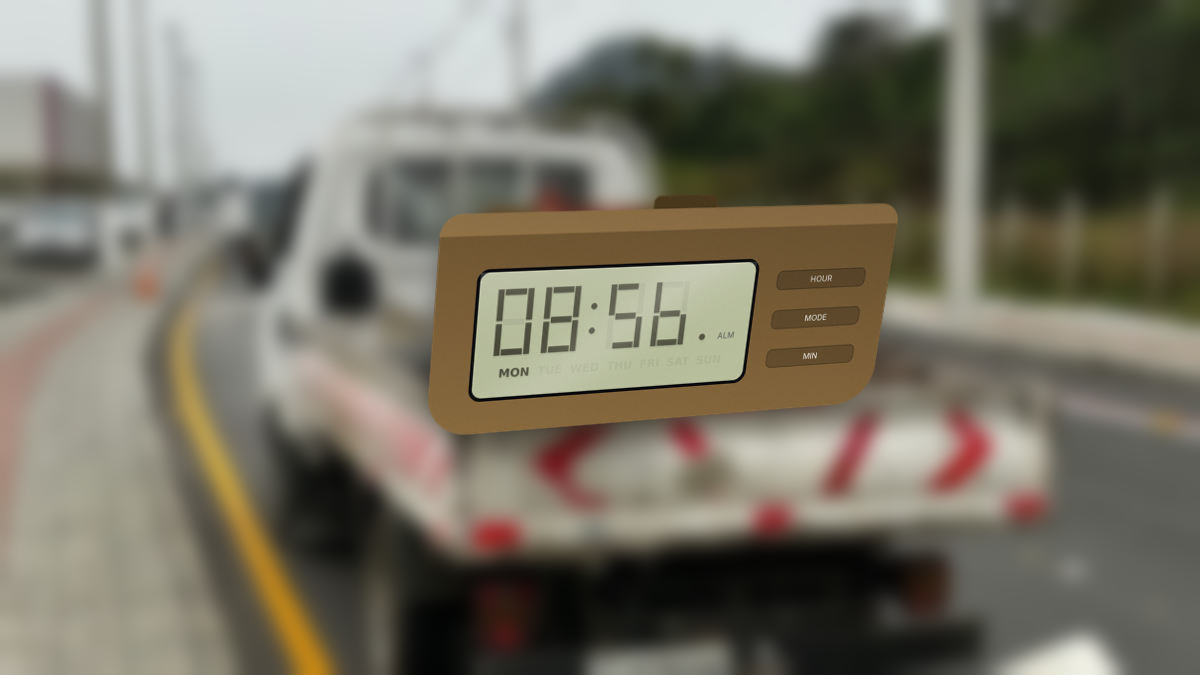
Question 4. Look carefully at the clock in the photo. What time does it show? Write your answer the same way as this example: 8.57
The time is 8.56
